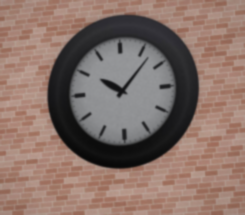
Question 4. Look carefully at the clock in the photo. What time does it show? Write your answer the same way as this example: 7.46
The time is 10.07
